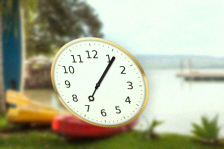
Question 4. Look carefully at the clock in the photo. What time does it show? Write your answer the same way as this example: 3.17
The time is 7.06
